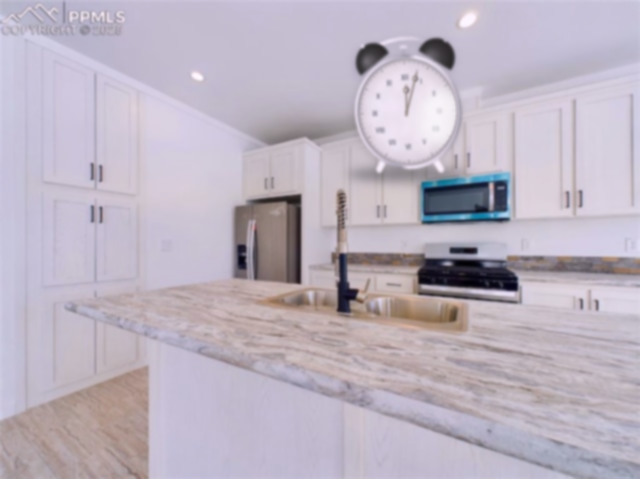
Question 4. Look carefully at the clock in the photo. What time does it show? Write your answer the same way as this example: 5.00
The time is 12.03
